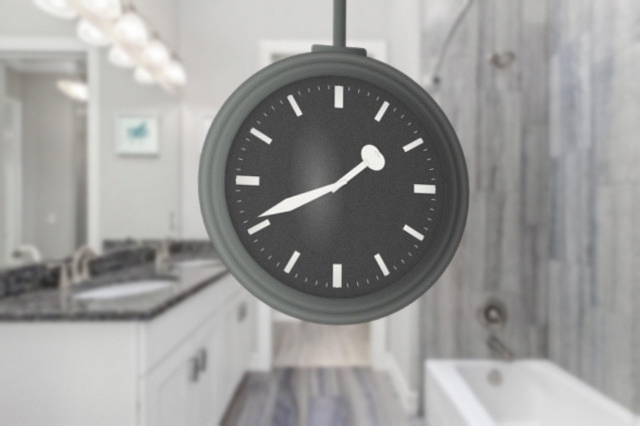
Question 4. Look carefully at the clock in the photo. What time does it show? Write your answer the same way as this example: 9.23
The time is 1.41
